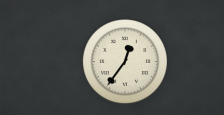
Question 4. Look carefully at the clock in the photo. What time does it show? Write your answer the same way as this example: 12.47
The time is 12.36
